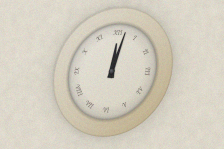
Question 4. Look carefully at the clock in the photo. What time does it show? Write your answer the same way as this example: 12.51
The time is 12.02
